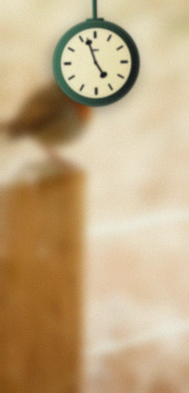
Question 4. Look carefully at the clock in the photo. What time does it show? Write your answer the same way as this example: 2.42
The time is 4.57
